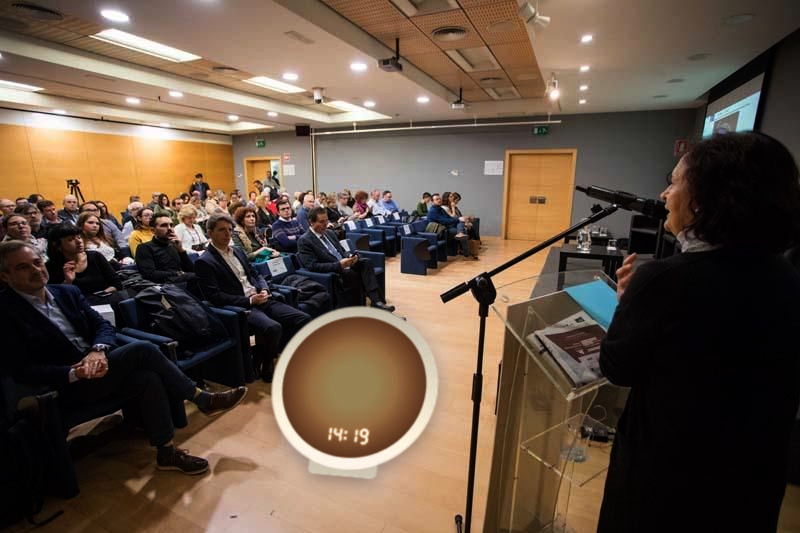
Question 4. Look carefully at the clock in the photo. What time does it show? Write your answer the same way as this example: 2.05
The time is 14.19
